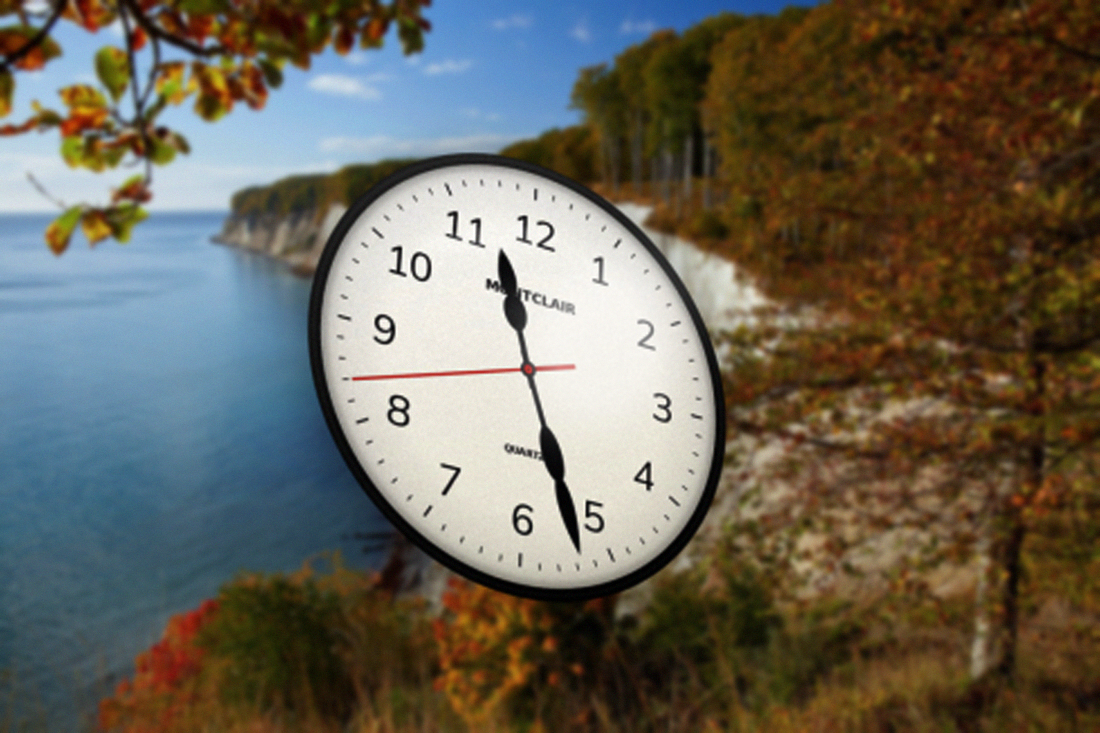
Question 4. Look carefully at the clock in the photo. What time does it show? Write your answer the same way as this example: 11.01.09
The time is 11.26.42
